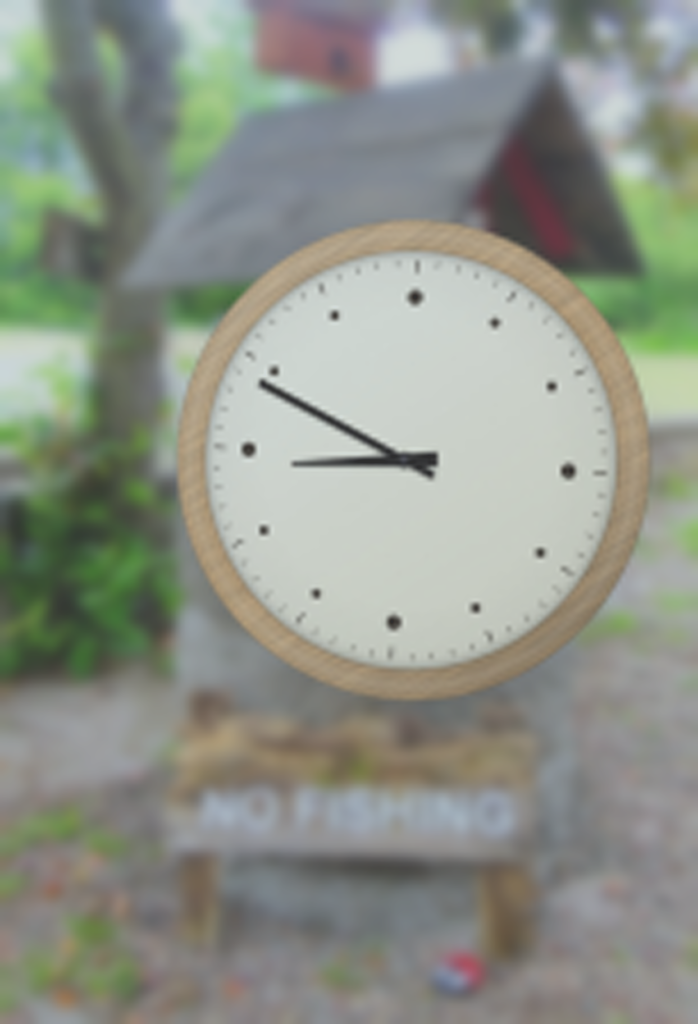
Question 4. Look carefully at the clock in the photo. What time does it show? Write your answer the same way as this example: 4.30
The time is 8.49
